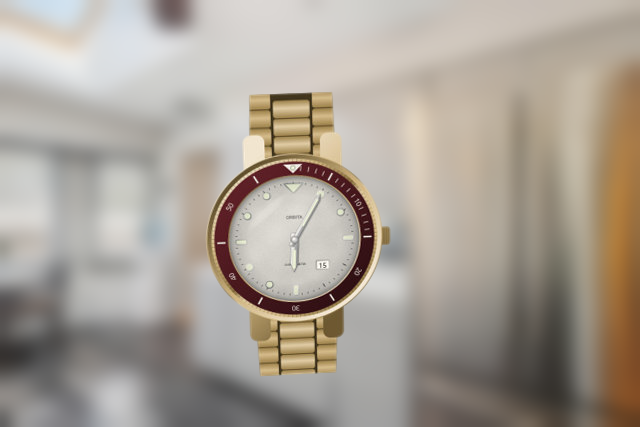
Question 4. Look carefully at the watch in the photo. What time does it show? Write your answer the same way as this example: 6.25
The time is 6.05
